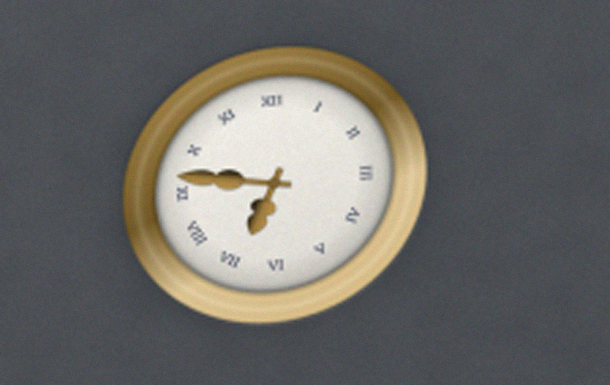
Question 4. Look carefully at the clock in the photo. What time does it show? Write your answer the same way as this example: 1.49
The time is 6.47
